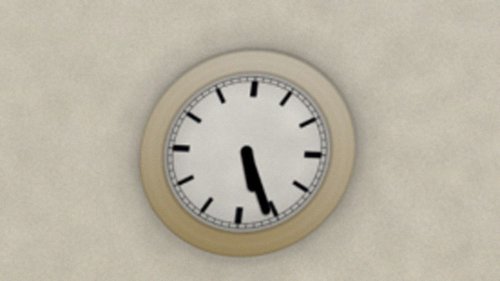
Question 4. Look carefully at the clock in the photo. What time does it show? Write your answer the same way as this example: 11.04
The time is 5.26
